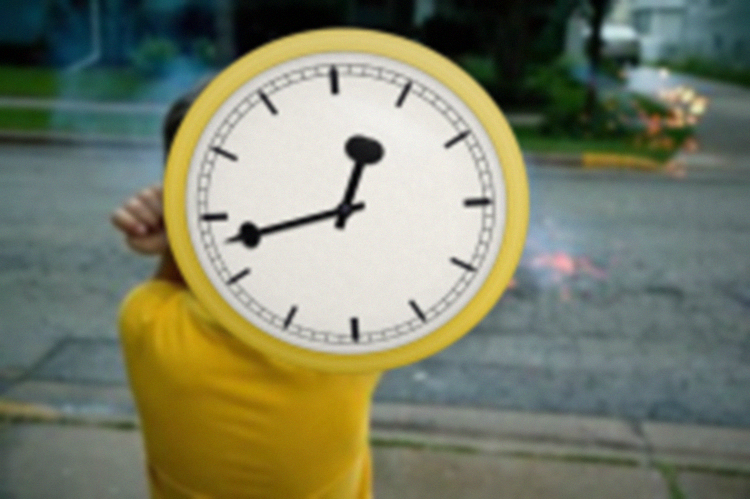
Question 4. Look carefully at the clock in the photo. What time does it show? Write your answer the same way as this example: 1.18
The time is 12.43
